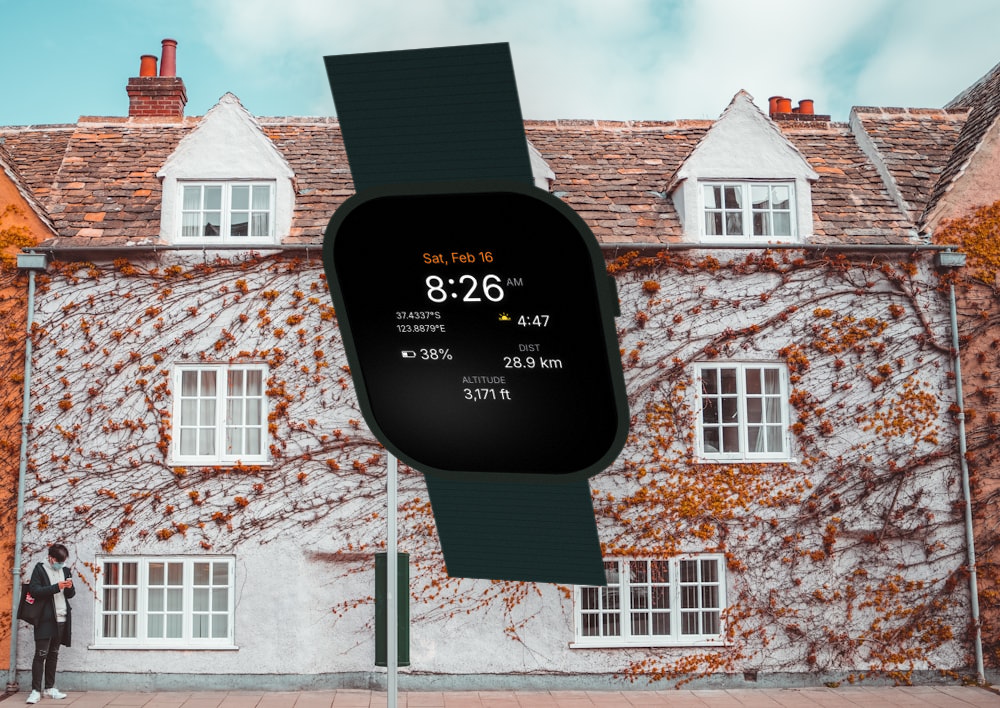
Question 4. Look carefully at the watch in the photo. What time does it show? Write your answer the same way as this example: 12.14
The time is 8.26
